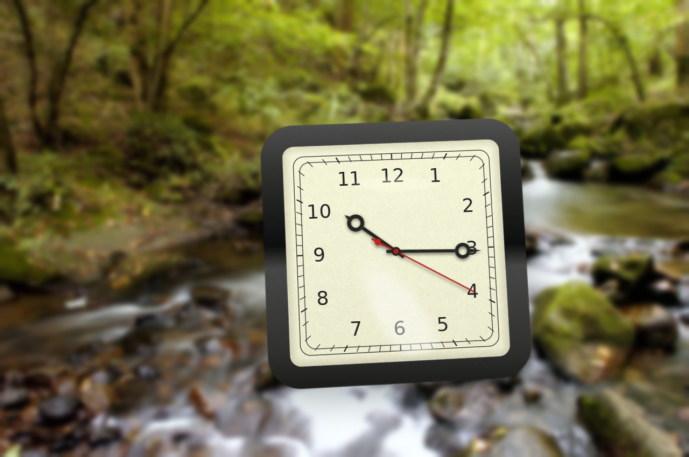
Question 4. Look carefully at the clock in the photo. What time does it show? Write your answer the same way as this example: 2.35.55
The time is 10.15.20
